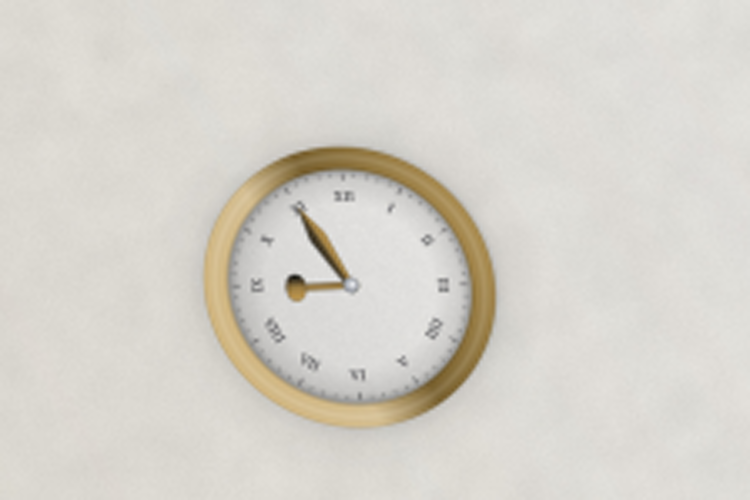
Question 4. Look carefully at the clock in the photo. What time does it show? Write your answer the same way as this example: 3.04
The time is 8.55
